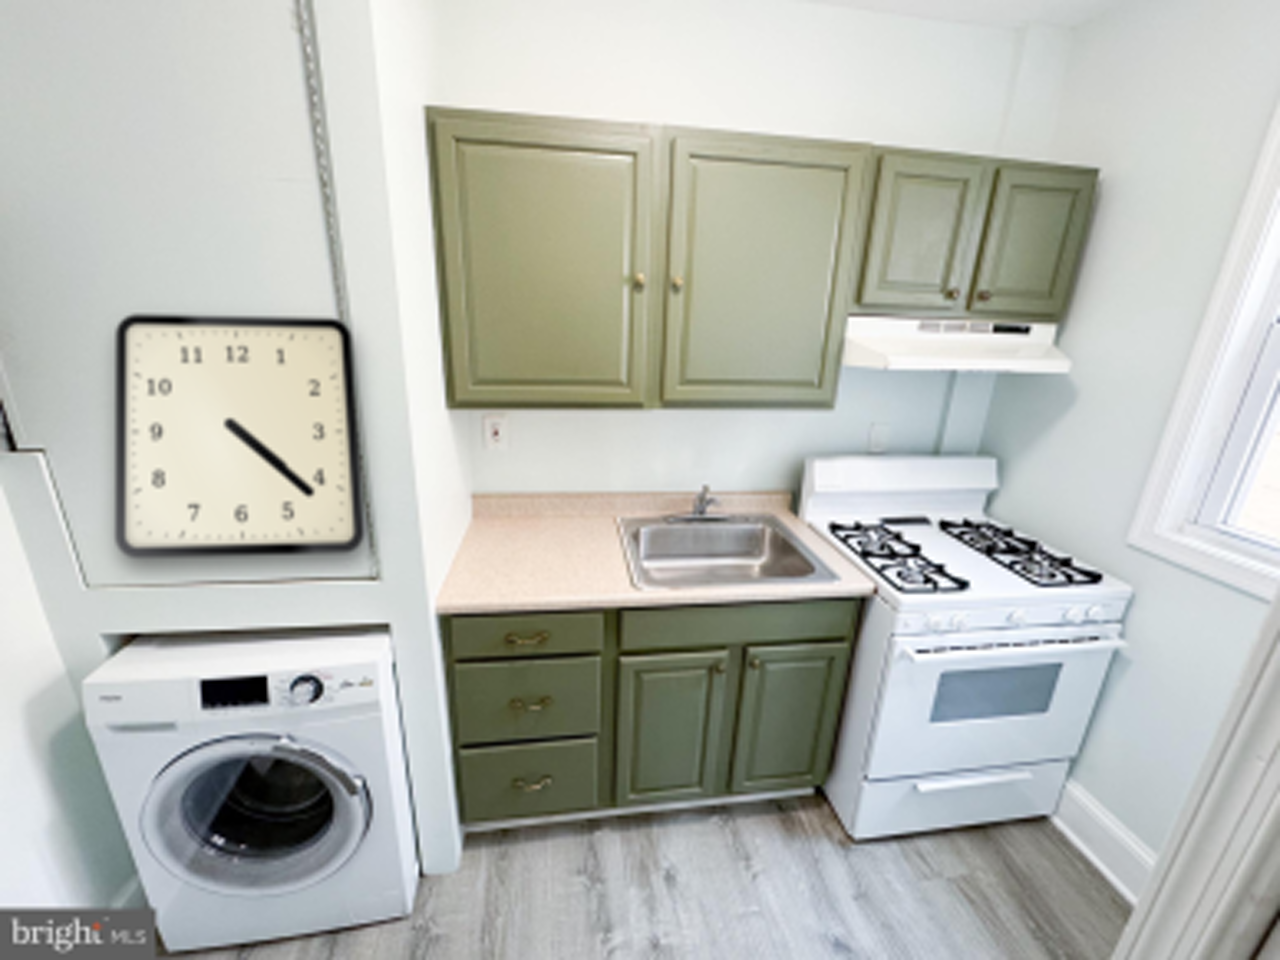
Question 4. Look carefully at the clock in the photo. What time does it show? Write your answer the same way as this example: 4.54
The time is 4.22
